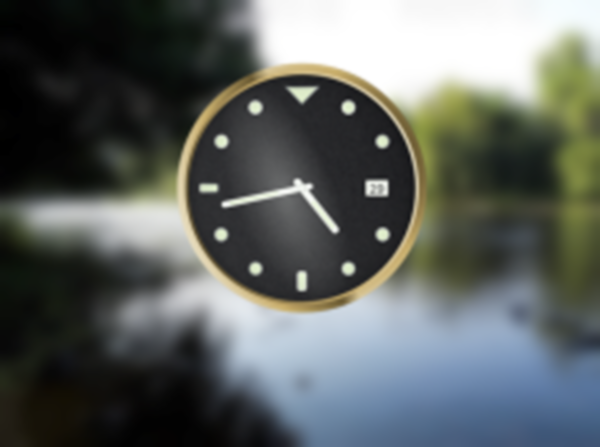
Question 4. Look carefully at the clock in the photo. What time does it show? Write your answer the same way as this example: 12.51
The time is 4.43
